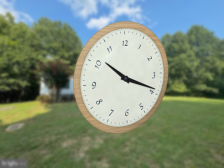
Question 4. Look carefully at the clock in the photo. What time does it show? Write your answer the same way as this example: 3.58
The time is 10.19
